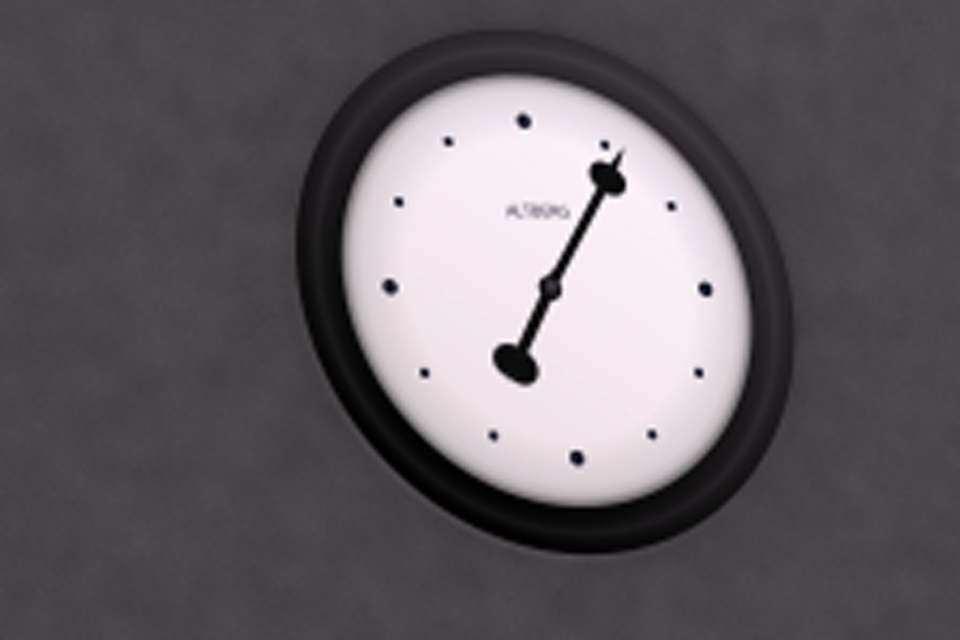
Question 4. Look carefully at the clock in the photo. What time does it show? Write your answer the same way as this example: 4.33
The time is 7.06
